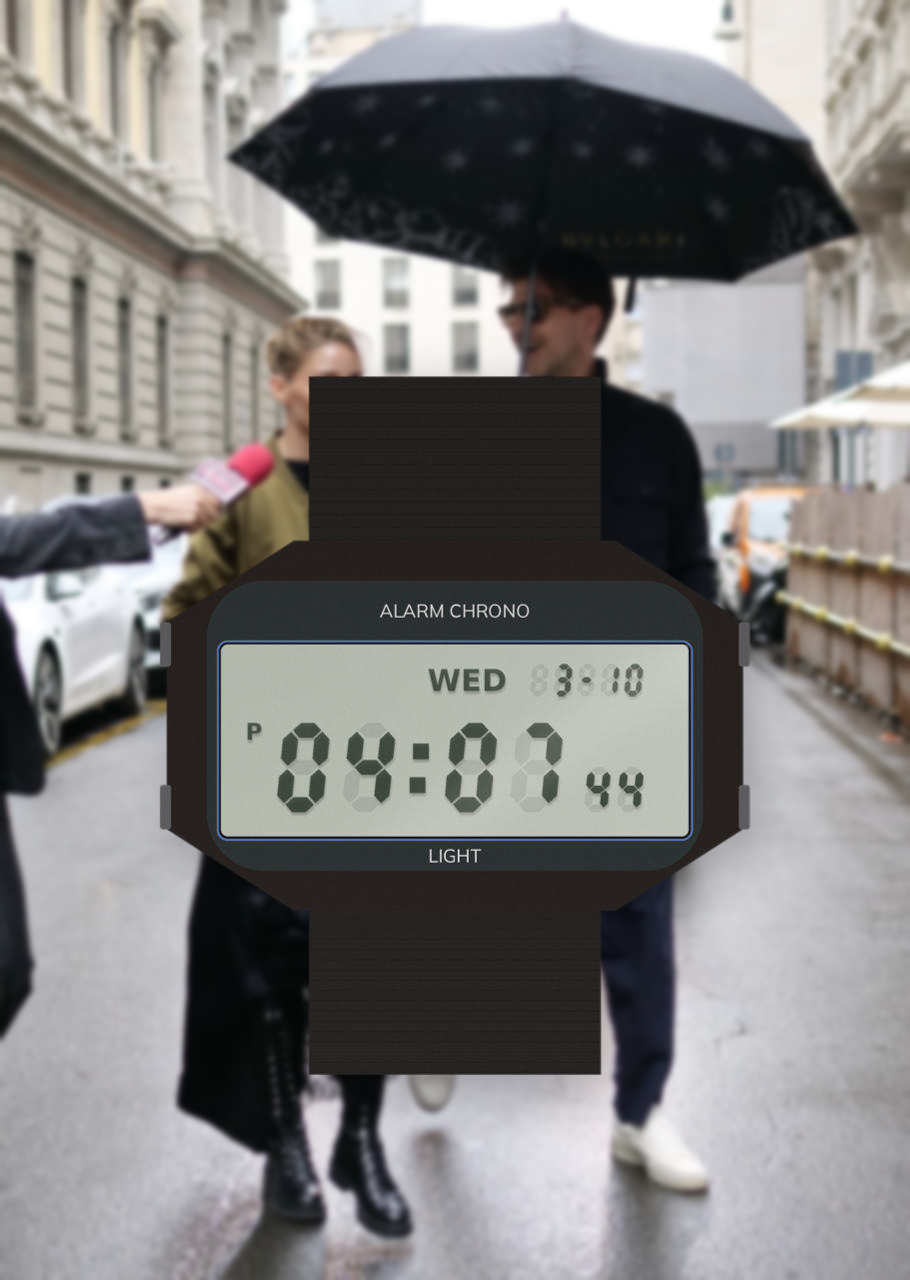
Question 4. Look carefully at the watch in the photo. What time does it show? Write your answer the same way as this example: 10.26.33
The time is 4.07.44
